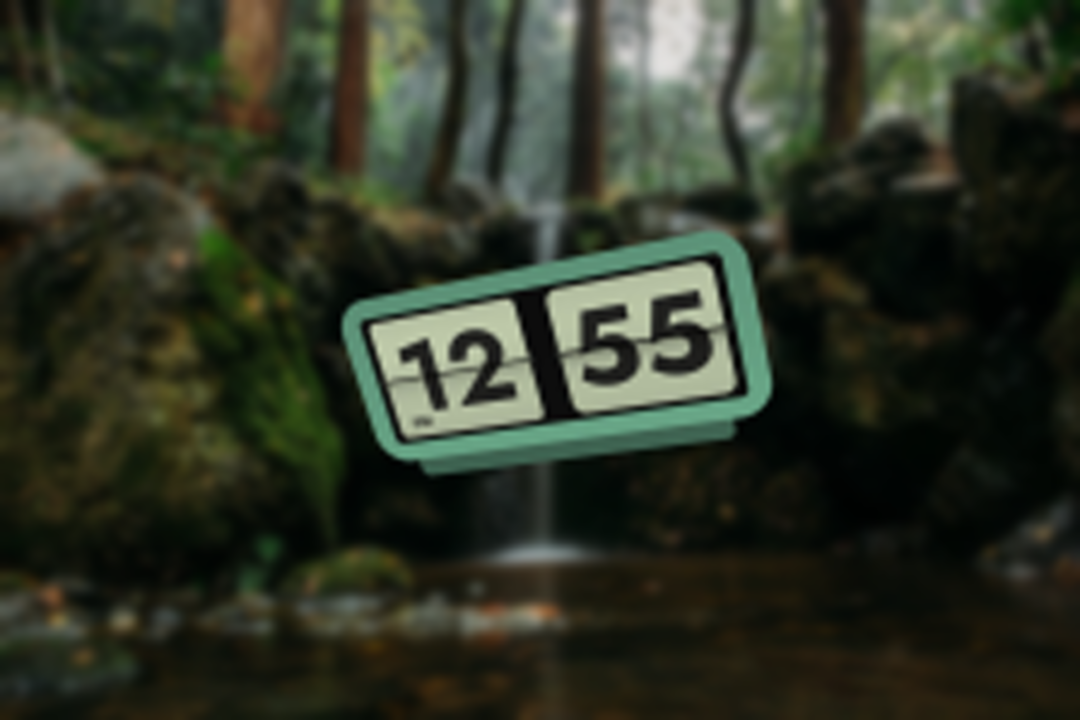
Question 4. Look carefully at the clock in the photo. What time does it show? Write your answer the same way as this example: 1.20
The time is 12.55
